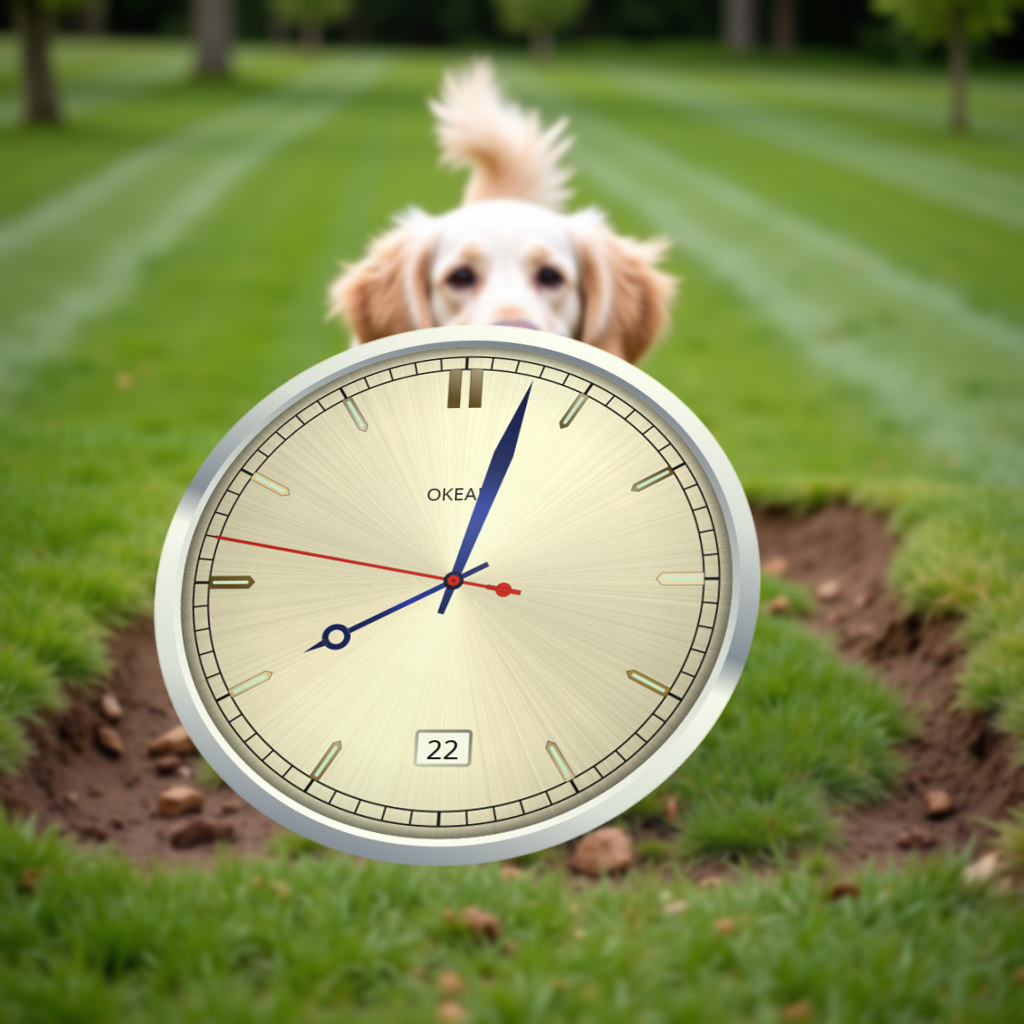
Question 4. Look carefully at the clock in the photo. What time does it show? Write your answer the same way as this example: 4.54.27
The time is 8.02.47
